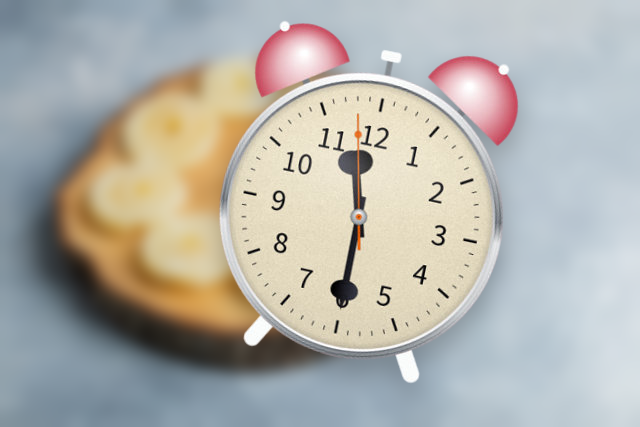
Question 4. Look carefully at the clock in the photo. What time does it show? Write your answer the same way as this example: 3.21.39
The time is 11.29.58
